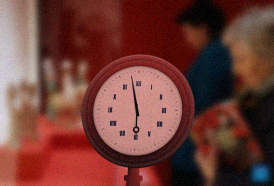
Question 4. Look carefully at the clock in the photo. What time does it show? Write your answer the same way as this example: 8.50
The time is 5.58
